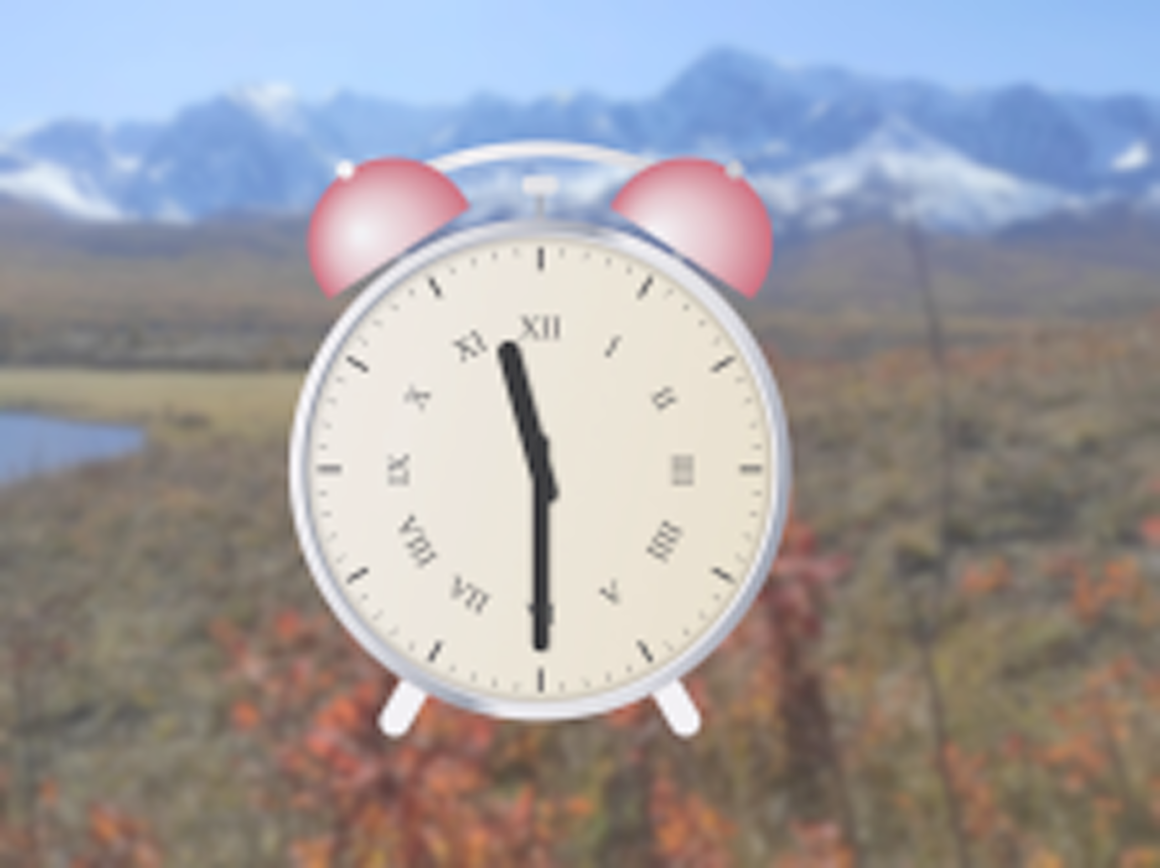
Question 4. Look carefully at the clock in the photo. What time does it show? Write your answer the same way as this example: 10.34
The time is 11.30
